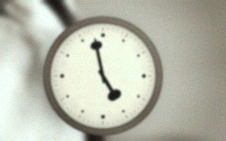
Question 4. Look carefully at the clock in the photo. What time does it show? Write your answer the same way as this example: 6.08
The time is 4.58
